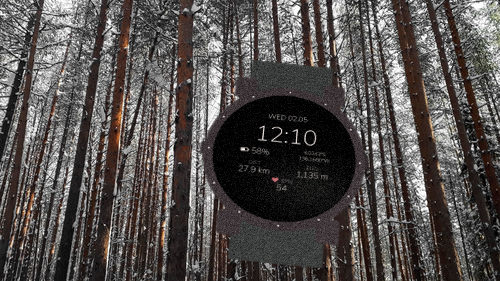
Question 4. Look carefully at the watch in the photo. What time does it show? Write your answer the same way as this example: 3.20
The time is 12.10
